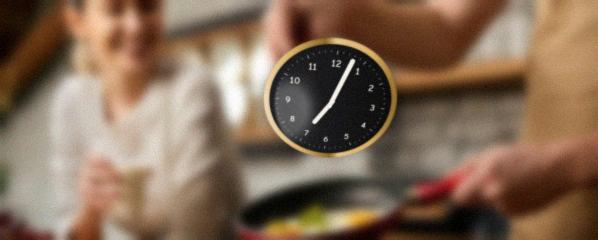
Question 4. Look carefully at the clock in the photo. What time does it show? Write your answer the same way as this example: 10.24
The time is 7.03
